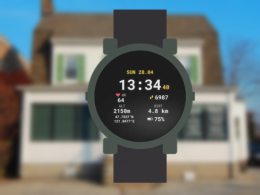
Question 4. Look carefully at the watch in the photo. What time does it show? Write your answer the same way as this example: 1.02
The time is 13.34
